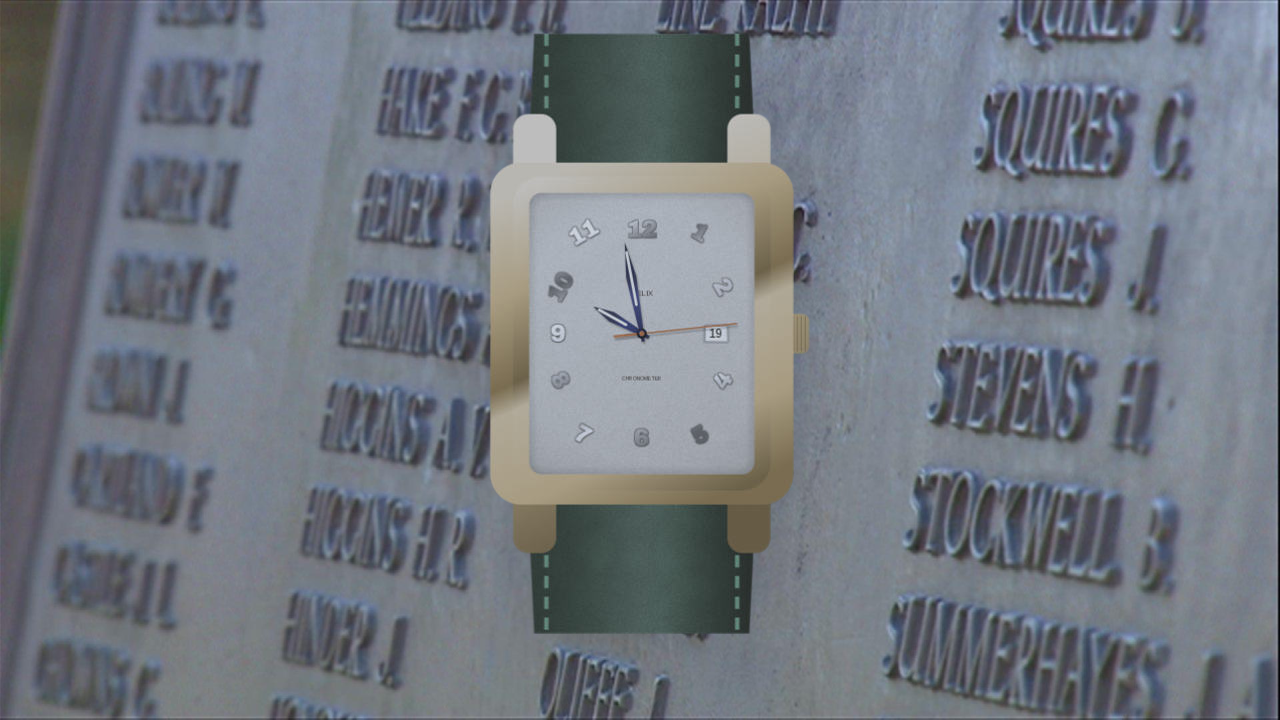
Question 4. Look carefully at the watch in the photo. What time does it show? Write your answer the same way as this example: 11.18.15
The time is 9.58.14
